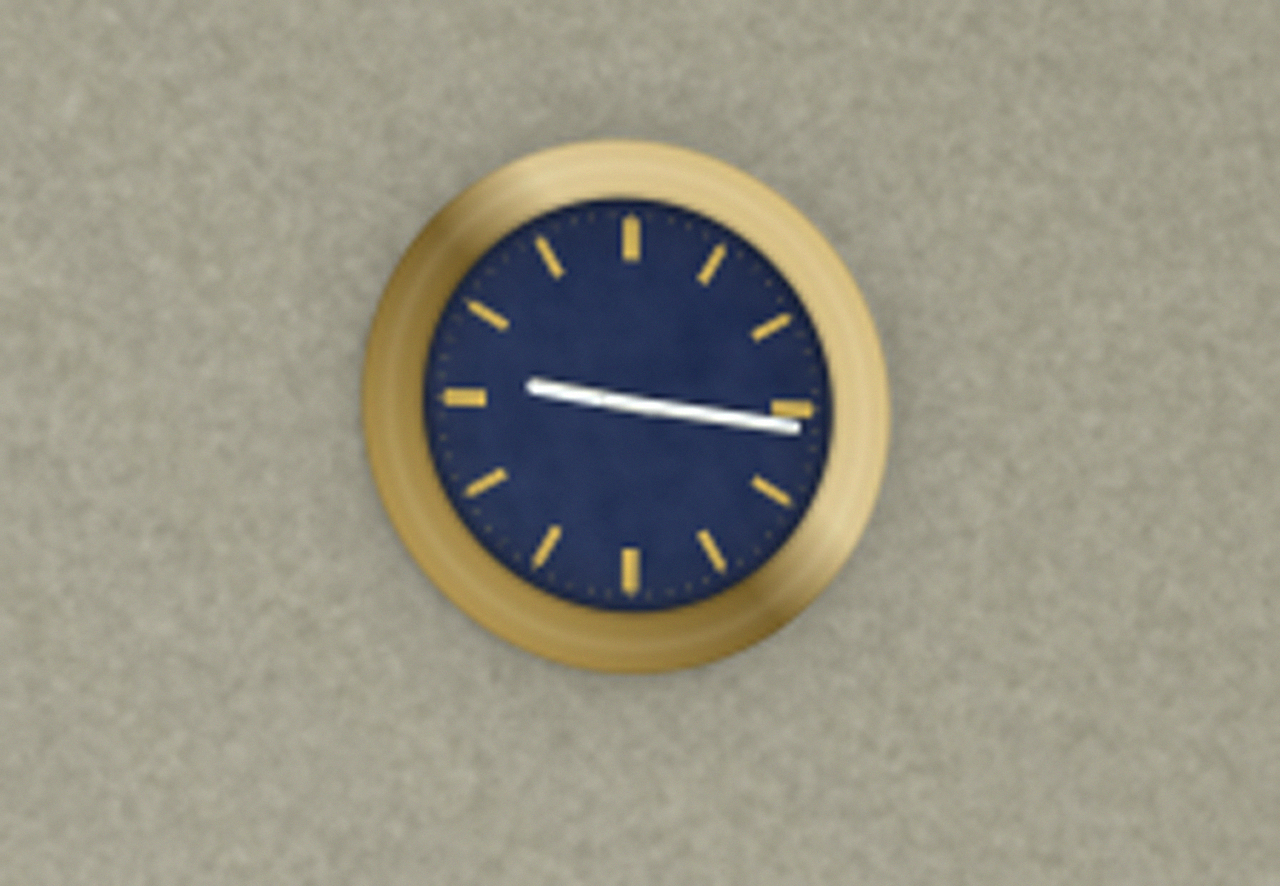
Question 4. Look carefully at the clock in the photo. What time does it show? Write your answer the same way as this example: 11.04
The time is 9.16
